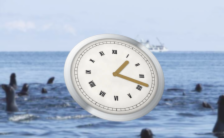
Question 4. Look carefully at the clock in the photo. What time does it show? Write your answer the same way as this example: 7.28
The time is 1.18
